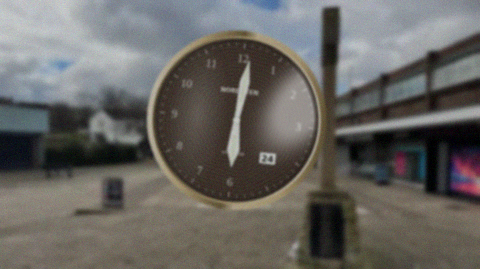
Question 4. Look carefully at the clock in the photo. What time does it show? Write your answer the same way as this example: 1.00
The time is 6.01
